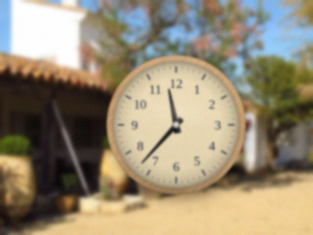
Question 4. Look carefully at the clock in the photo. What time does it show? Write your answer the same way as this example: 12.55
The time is 11.37
